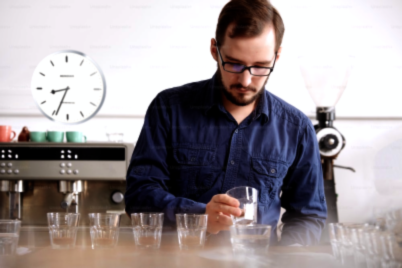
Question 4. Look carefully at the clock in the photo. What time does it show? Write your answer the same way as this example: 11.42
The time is 8.34
